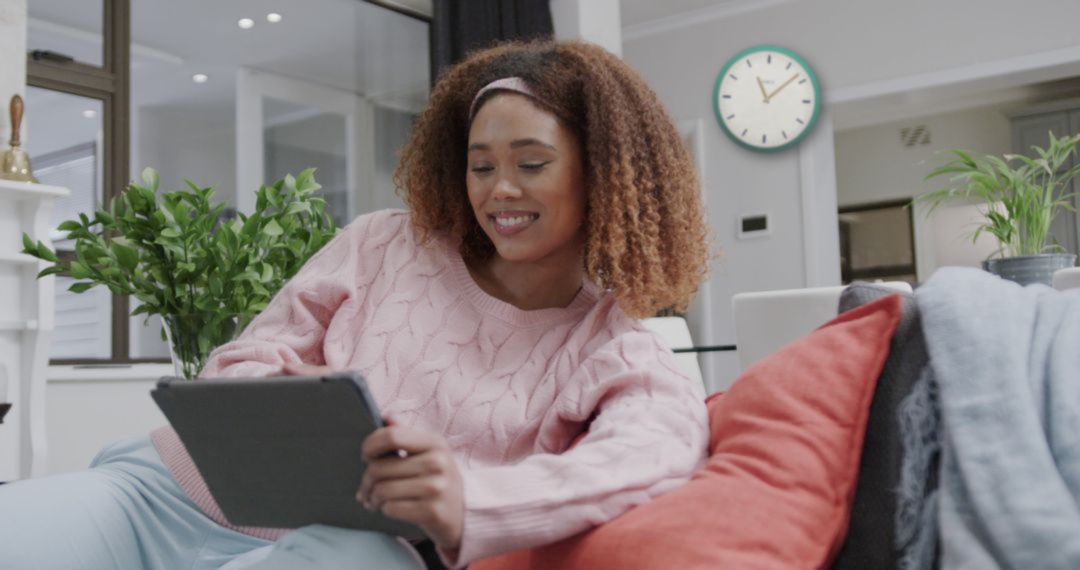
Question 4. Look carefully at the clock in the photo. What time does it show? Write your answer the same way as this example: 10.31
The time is 11.08
